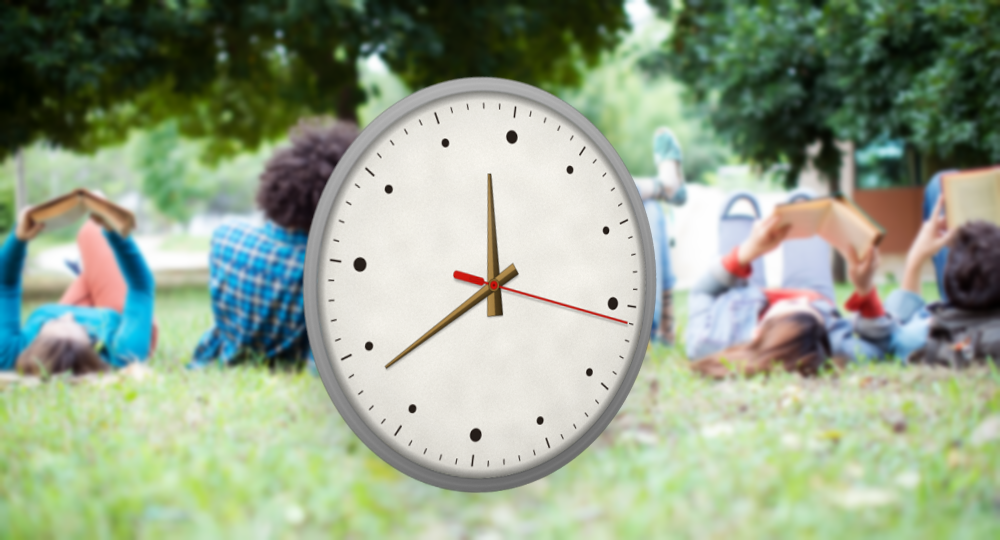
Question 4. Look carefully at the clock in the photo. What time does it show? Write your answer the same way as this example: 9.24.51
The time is 11.38.16
